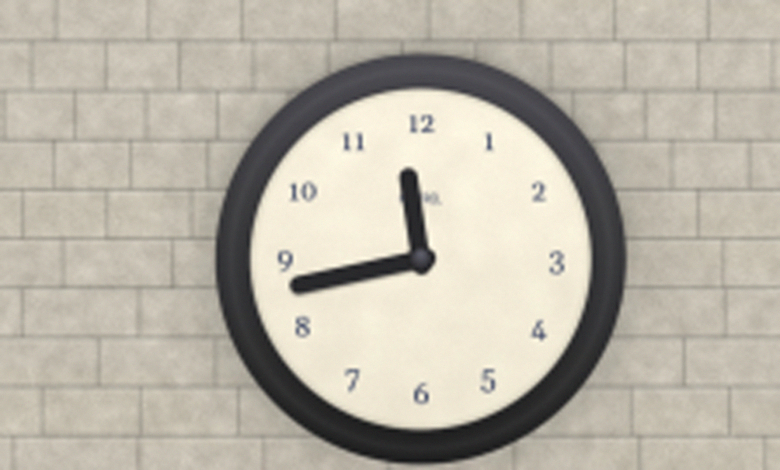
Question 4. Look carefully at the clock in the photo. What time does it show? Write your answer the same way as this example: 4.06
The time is 11.43
